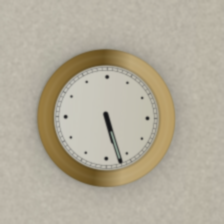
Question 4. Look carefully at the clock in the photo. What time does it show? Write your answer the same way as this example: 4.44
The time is 5.27
